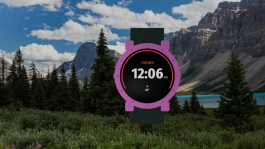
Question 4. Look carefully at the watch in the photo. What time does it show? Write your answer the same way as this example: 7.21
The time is 12.06
